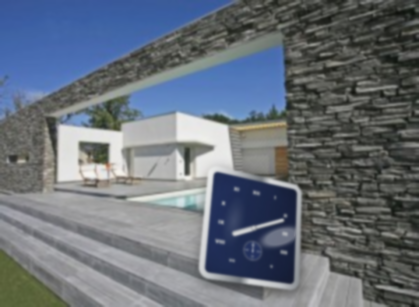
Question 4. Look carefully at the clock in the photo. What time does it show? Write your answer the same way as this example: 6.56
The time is 8.11
